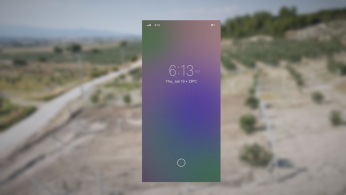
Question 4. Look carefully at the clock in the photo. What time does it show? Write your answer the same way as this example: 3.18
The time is 6.13
